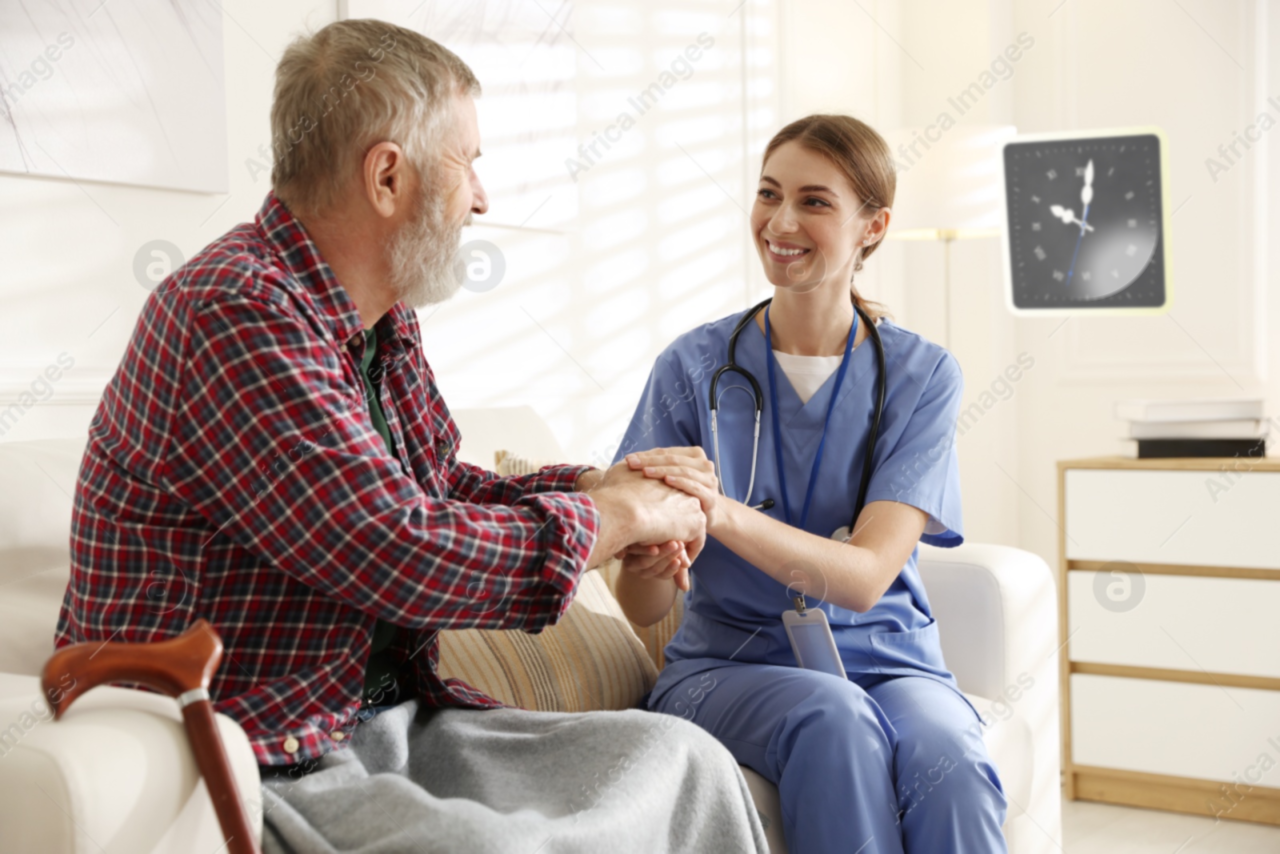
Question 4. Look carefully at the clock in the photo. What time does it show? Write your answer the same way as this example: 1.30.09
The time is 10.01.33
